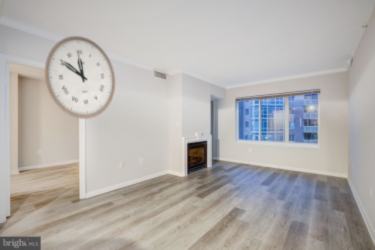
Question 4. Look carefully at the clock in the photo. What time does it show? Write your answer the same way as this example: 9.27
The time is 11.51
